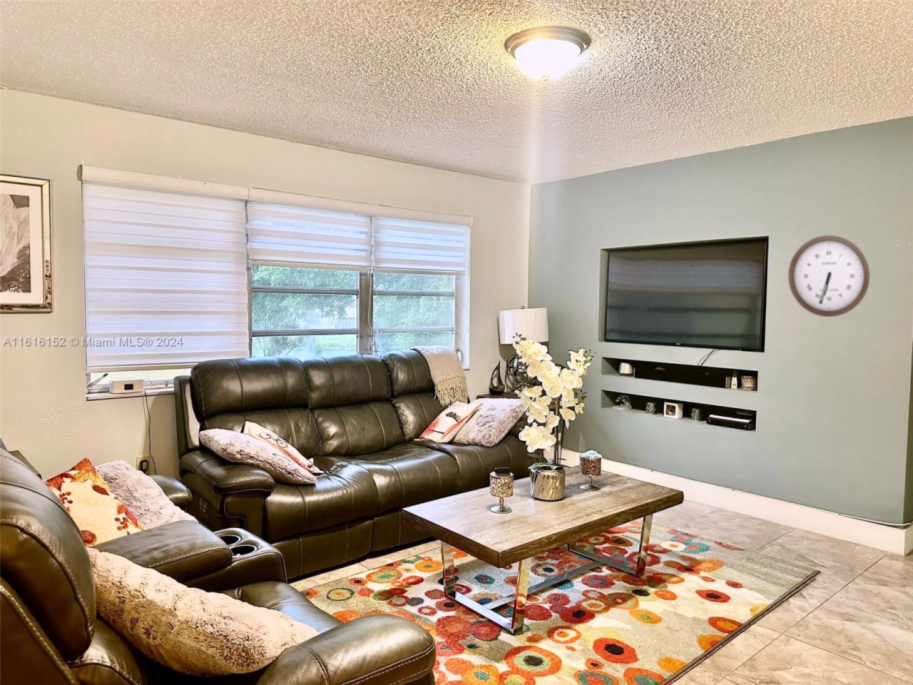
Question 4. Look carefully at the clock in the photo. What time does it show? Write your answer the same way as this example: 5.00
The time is 6.33
